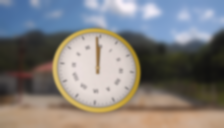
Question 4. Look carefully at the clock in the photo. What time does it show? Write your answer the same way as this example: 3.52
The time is 11.59
